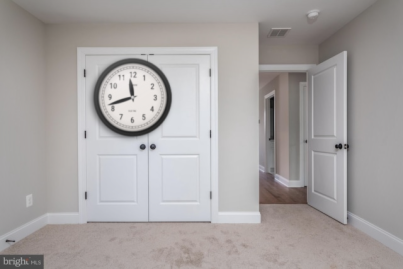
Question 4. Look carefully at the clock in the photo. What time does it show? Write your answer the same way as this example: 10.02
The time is 11.42
